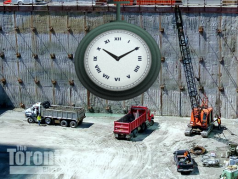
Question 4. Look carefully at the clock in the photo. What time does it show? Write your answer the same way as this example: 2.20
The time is 10.10
